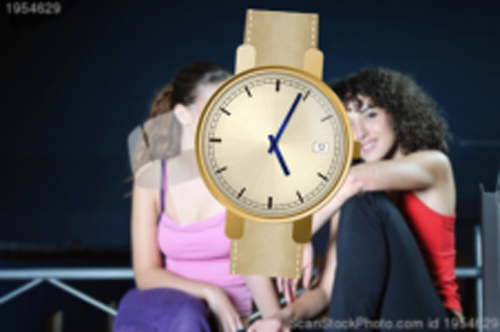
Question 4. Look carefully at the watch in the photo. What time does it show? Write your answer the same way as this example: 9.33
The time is 5.04
